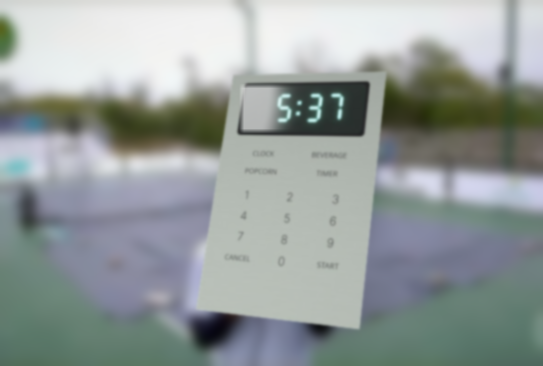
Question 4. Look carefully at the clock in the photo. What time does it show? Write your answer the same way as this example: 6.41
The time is 5.37
